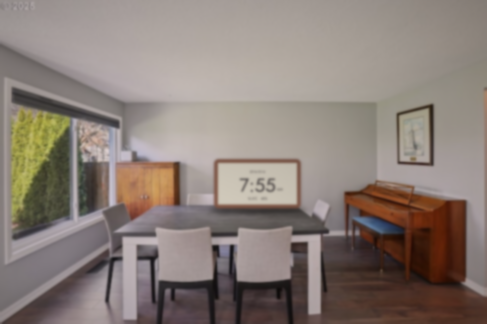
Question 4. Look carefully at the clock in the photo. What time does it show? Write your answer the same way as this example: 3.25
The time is 7.55
